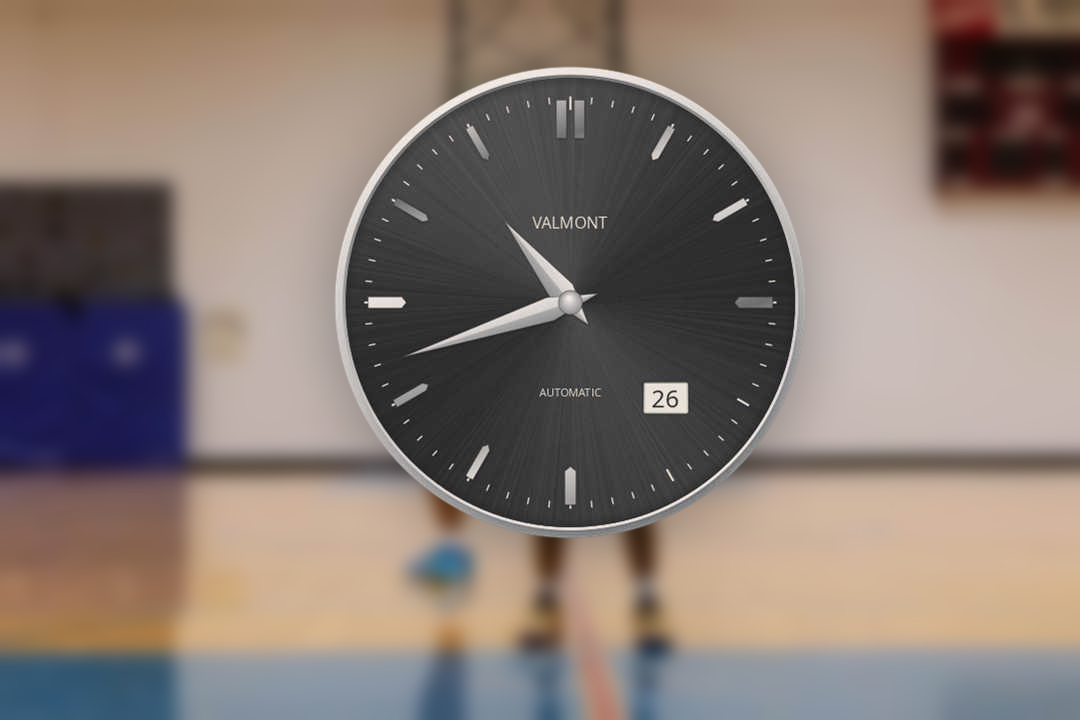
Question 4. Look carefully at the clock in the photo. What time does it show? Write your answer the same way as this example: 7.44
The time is 10.42
